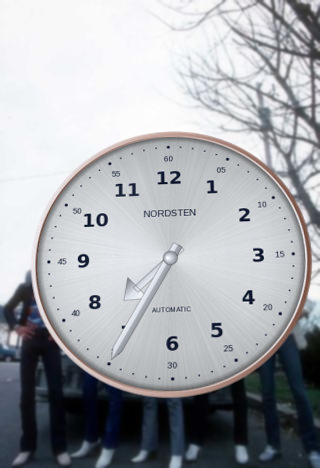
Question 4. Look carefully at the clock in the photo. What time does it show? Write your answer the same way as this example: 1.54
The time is 7.35
